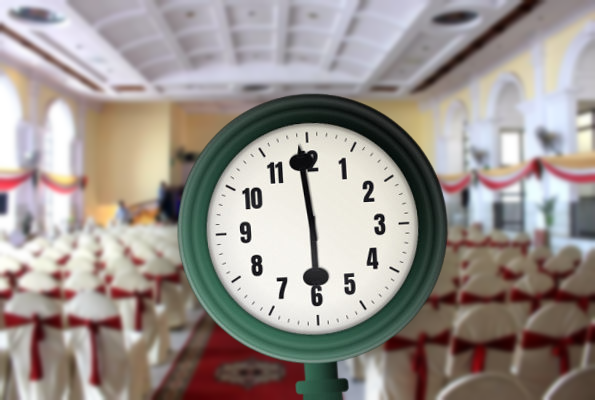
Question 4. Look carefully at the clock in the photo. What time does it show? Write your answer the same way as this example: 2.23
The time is 5.59
